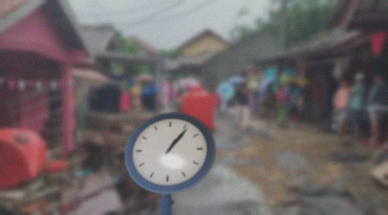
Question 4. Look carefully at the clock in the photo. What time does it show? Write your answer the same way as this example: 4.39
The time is 1.06
